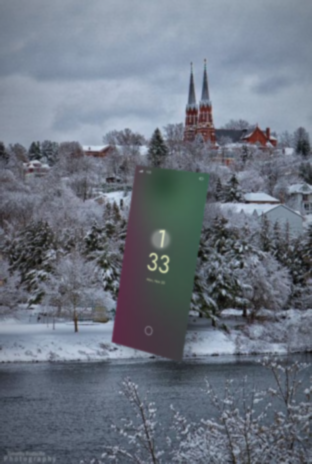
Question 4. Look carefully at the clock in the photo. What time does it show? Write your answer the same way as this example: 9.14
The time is 1.33
